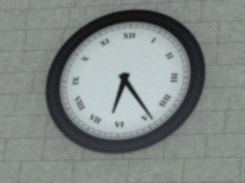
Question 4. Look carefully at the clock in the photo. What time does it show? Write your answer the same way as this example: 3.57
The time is 6.24
